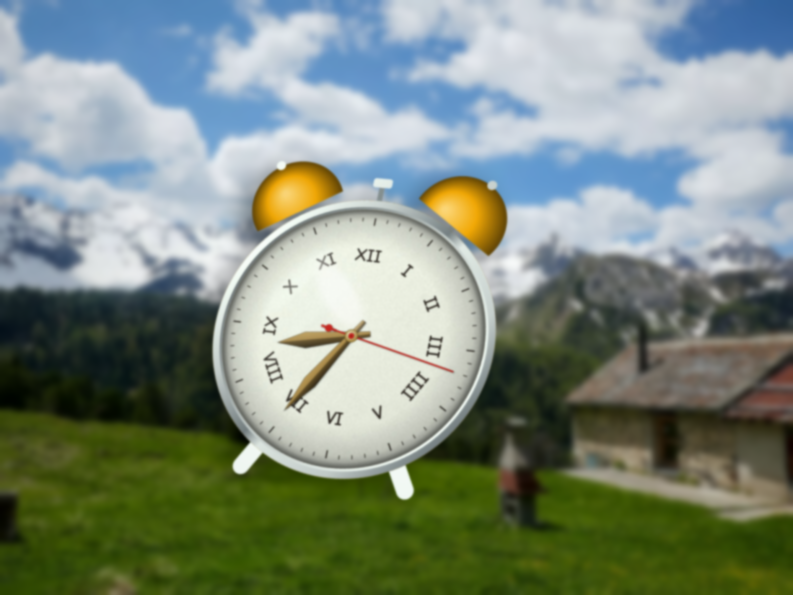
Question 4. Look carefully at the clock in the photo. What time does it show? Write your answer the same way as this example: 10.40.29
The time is 8.35.17
